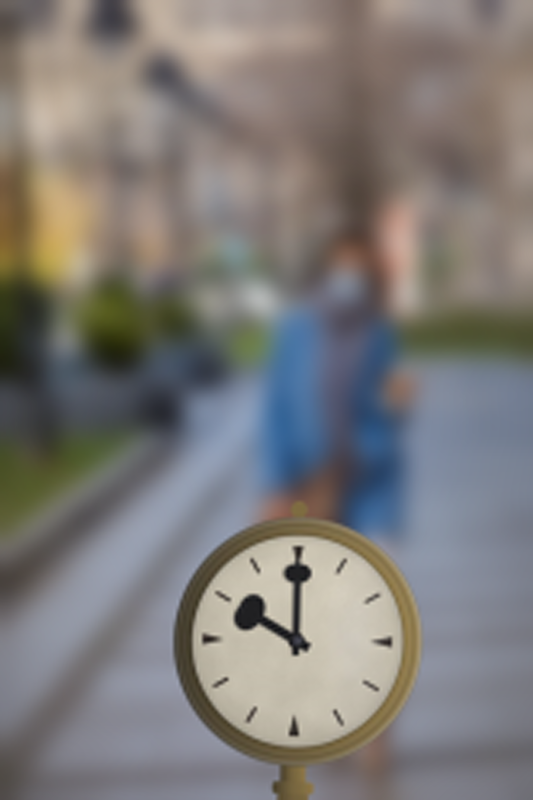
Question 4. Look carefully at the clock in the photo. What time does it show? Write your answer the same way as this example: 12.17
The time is 10.00
